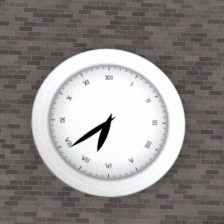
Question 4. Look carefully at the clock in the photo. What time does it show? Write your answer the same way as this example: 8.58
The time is 6.39
